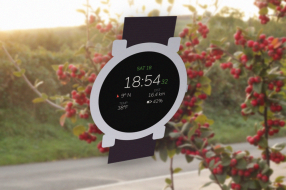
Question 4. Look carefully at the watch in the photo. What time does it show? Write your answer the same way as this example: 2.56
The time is 18.54
